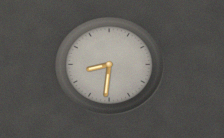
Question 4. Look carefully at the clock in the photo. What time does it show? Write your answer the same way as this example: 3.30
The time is 8.31
